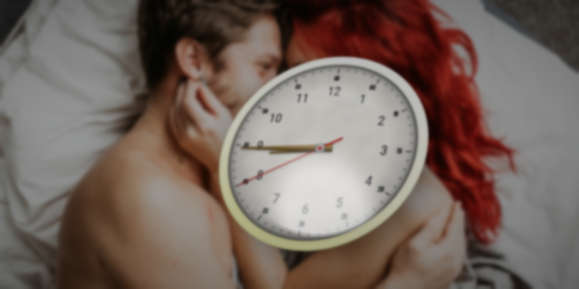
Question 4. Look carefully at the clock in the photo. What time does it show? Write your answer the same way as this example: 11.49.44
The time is 8.44.40
